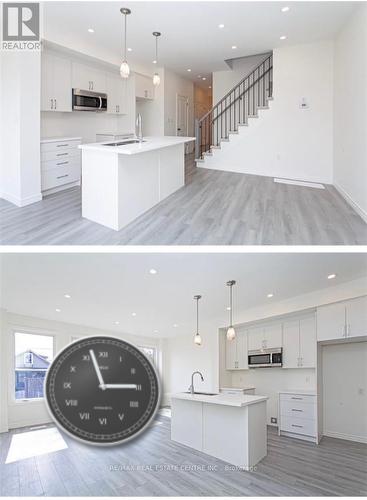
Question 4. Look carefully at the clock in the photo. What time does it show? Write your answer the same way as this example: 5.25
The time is 2.57
